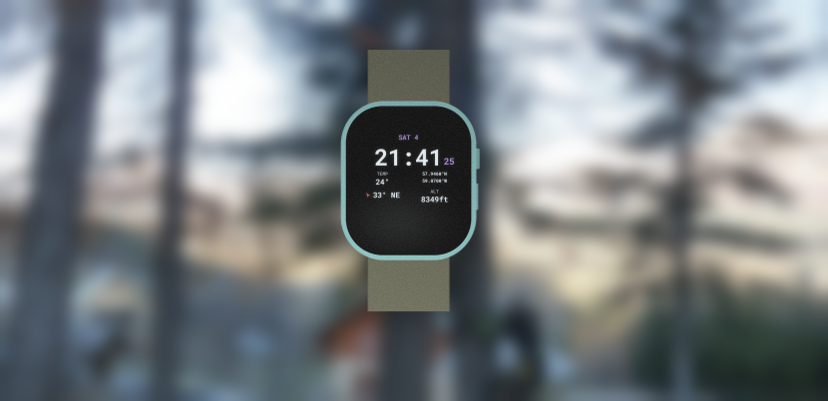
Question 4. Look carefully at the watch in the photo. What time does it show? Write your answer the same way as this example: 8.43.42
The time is 21.41.25
